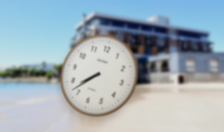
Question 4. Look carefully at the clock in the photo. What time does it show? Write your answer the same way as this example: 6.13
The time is 7.37
